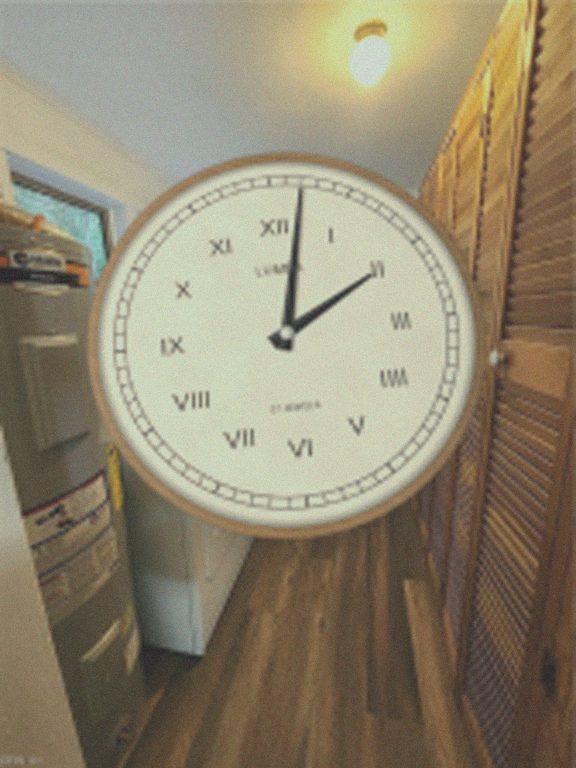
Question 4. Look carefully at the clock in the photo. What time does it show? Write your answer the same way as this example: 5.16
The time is 2.02
